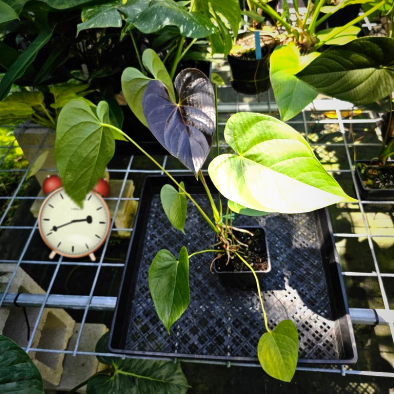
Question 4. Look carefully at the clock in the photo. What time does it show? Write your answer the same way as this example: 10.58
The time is 2.41
